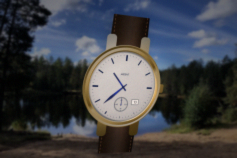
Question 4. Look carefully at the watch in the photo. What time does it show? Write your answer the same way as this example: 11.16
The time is 10.38
